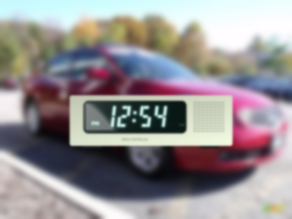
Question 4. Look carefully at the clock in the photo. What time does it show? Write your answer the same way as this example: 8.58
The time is 12.54
